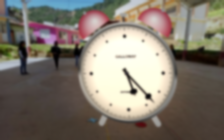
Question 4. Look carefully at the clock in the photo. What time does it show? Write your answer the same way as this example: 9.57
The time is 5.23
